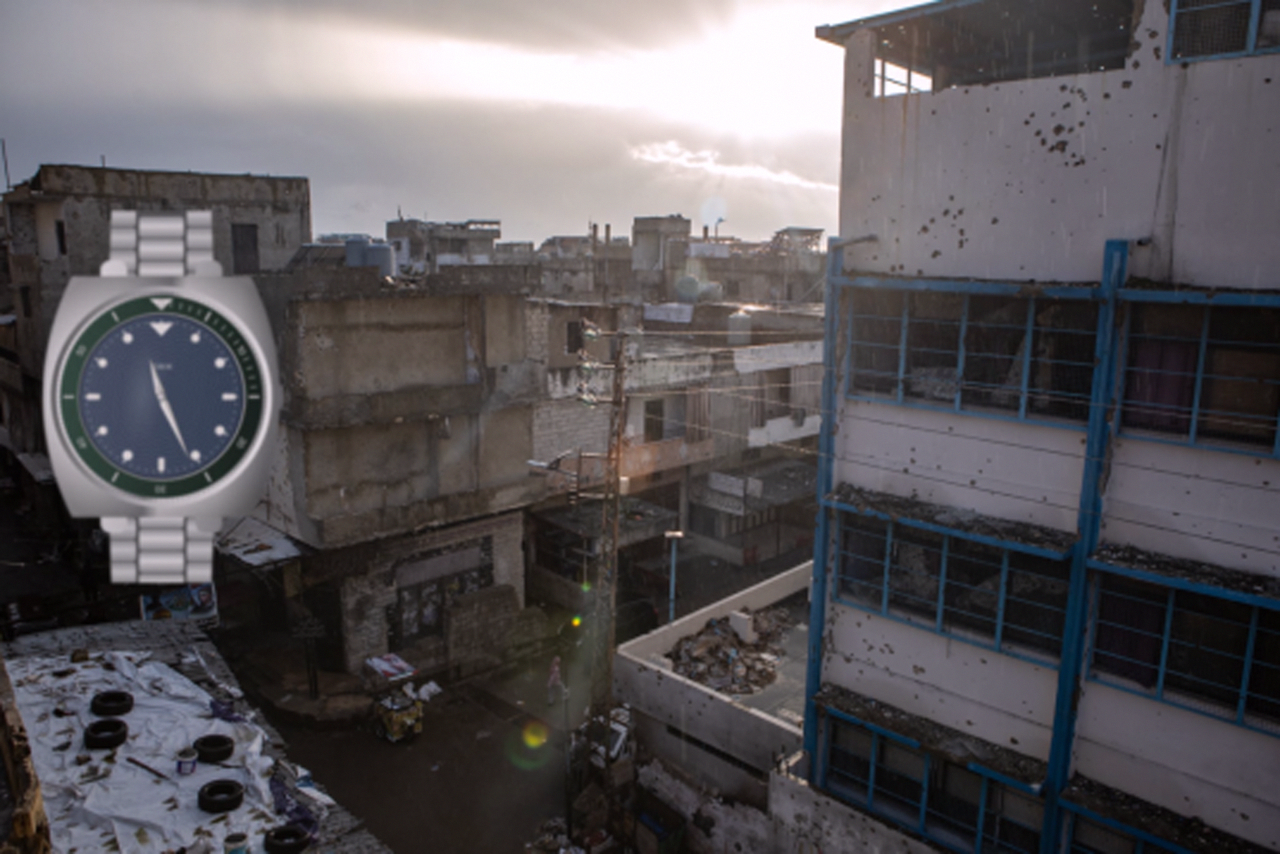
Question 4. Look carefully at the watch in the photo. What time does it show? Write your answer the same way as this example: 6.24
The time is 11.26
